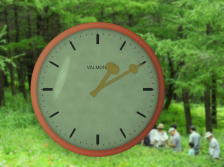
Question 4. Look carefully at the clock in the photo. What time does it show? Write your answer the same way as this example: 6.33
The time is 1.10
